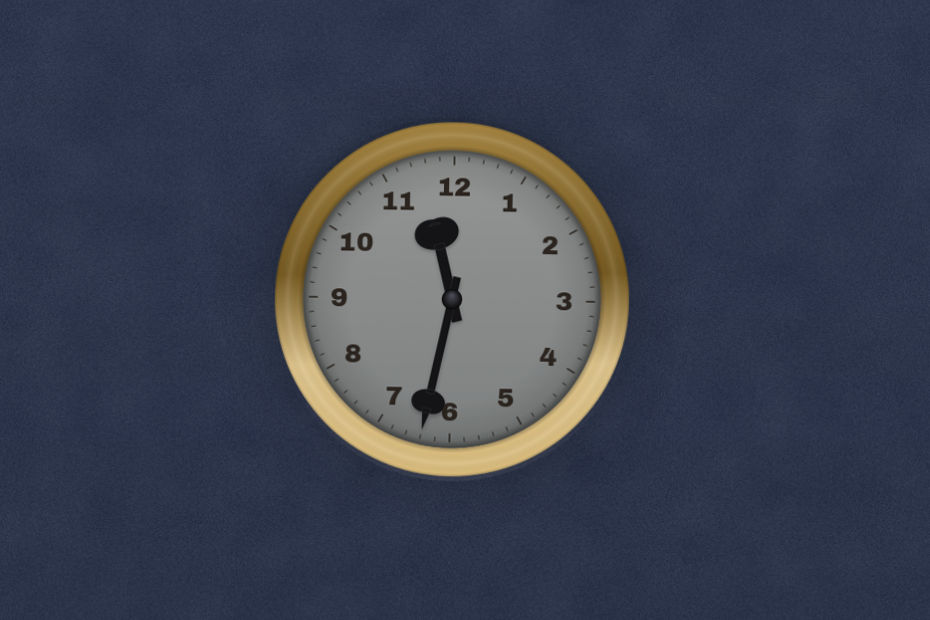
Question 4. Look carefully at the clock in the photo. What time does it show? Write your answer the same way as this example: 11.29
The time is 11.32
